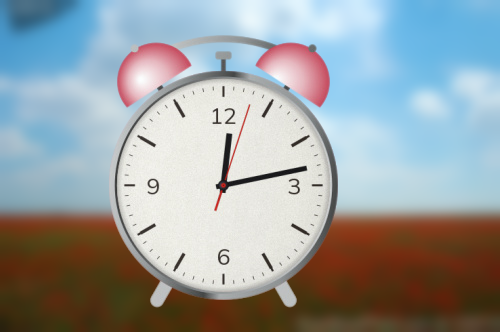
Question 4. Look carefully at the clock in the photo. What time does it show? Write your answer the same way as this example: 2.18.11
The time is 12.13.03
